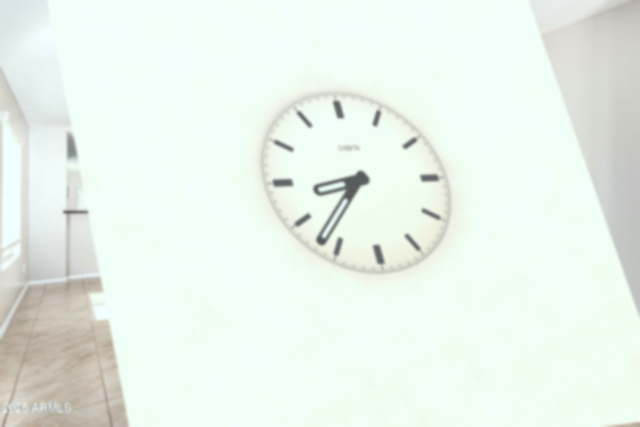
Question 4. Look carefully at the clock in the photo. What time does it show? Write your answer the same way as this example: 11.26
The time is 8.37
